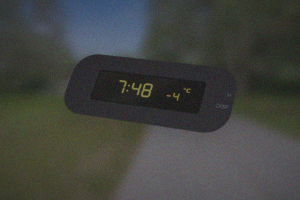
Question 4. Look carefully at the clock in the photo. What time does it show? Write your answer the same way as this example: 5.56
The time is 7.48
